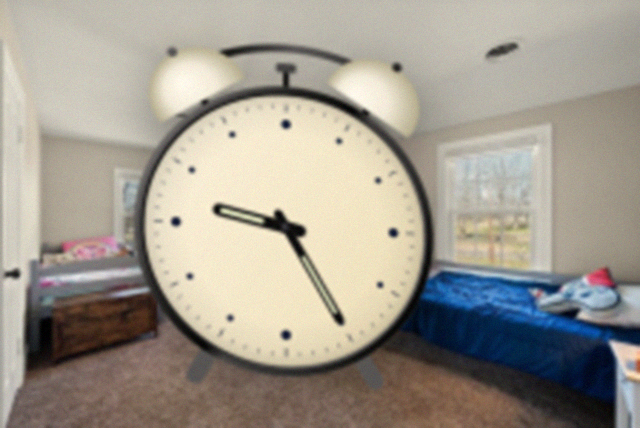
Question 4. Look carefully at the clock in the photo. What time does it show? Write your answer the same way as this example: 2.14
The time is 9.25
